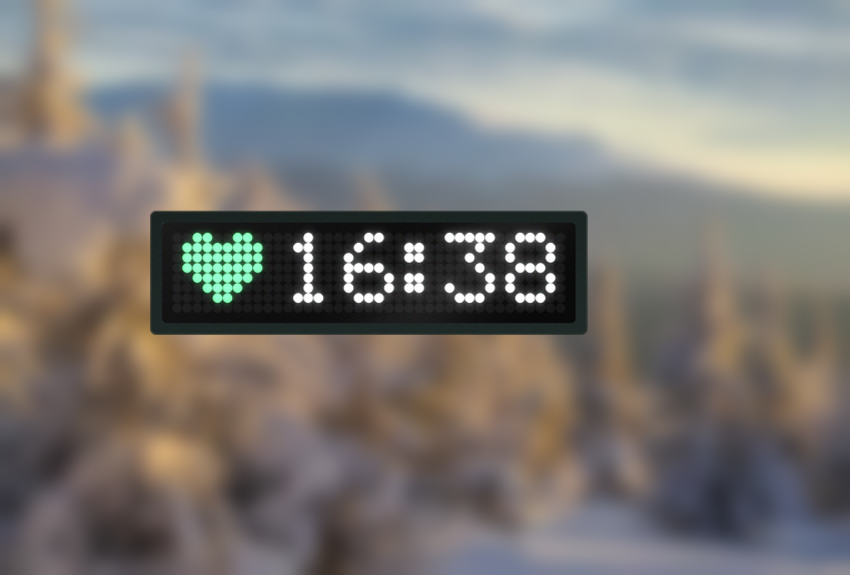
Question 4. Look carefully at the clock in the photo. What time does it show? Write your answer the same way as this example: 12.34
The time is 16.38
